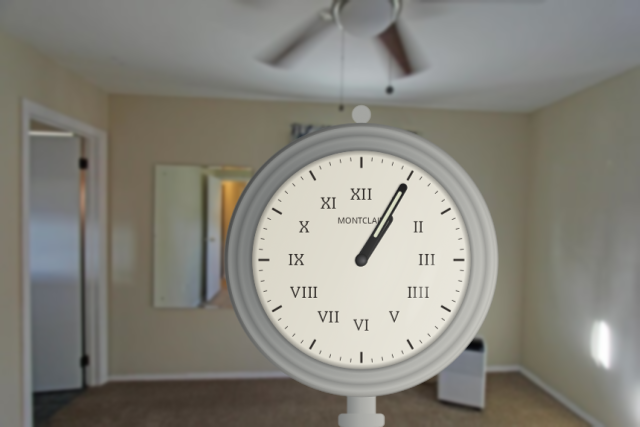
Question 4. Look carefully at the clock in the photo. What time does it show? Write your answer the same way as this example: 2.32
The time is 1.05
